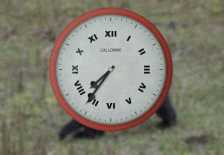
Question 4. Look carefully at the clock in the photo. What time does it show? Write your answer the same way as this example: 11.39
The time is 7.36
